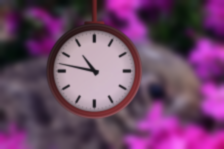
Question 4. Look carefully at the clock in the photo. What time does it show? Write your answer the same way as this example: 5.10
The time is 10.47
